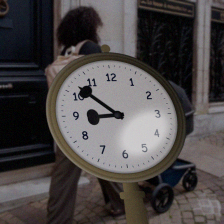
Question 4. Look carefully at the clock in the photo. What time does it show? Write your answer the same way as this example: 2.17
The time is 8.52
